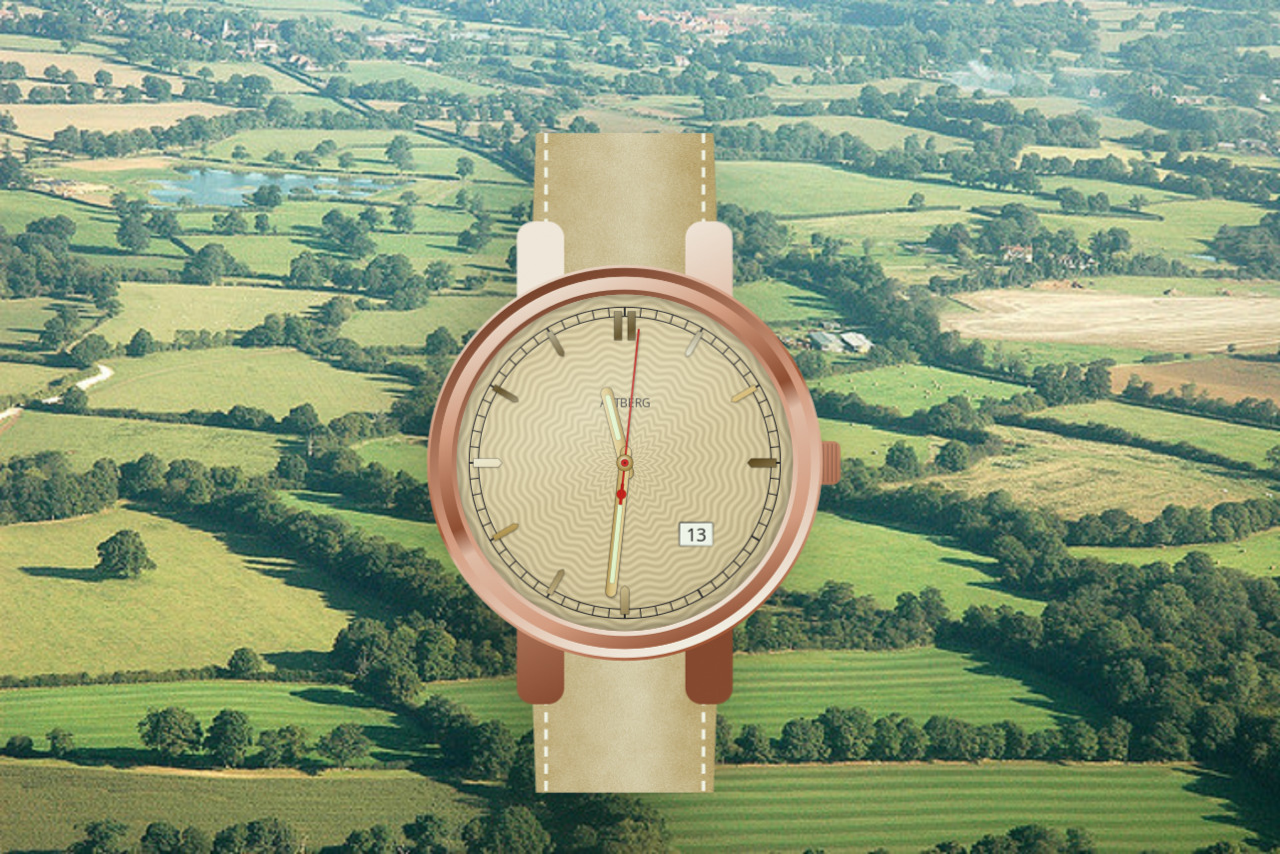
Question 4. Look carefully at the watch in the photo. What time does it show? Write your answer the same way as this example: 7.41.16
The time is 11.31.01
